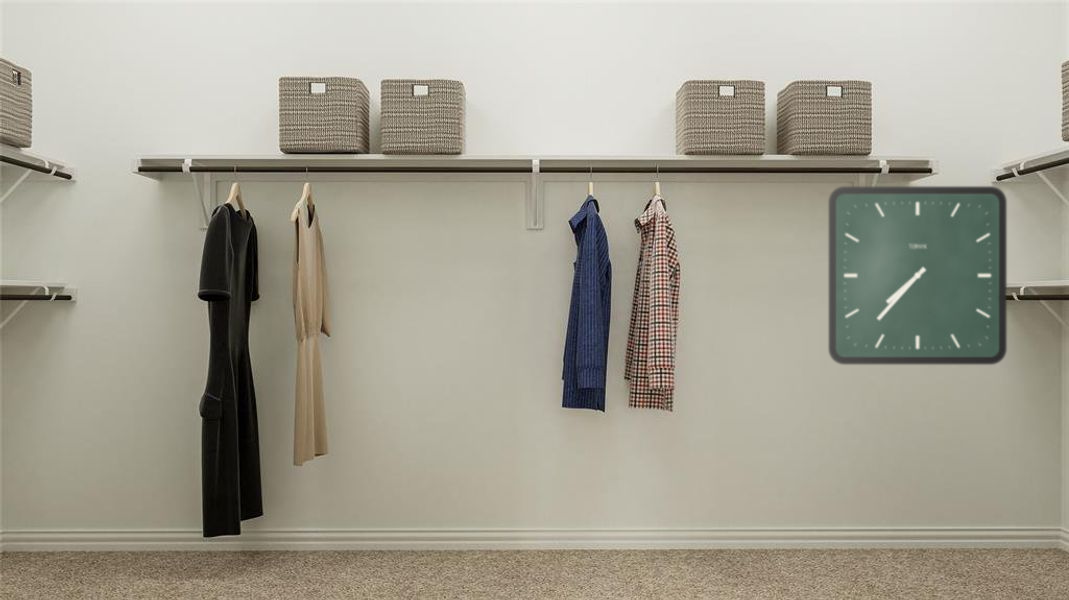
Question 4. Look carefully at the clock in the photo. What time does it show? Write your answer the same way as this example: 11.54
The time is 7.37
